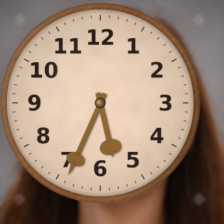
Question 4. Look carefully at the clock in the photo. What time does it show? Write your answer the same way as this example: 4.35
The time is 5.34
